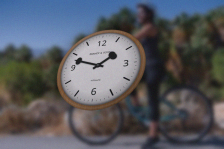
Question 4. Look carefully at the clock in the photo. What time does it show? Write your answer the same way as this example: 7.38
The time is 1.48
